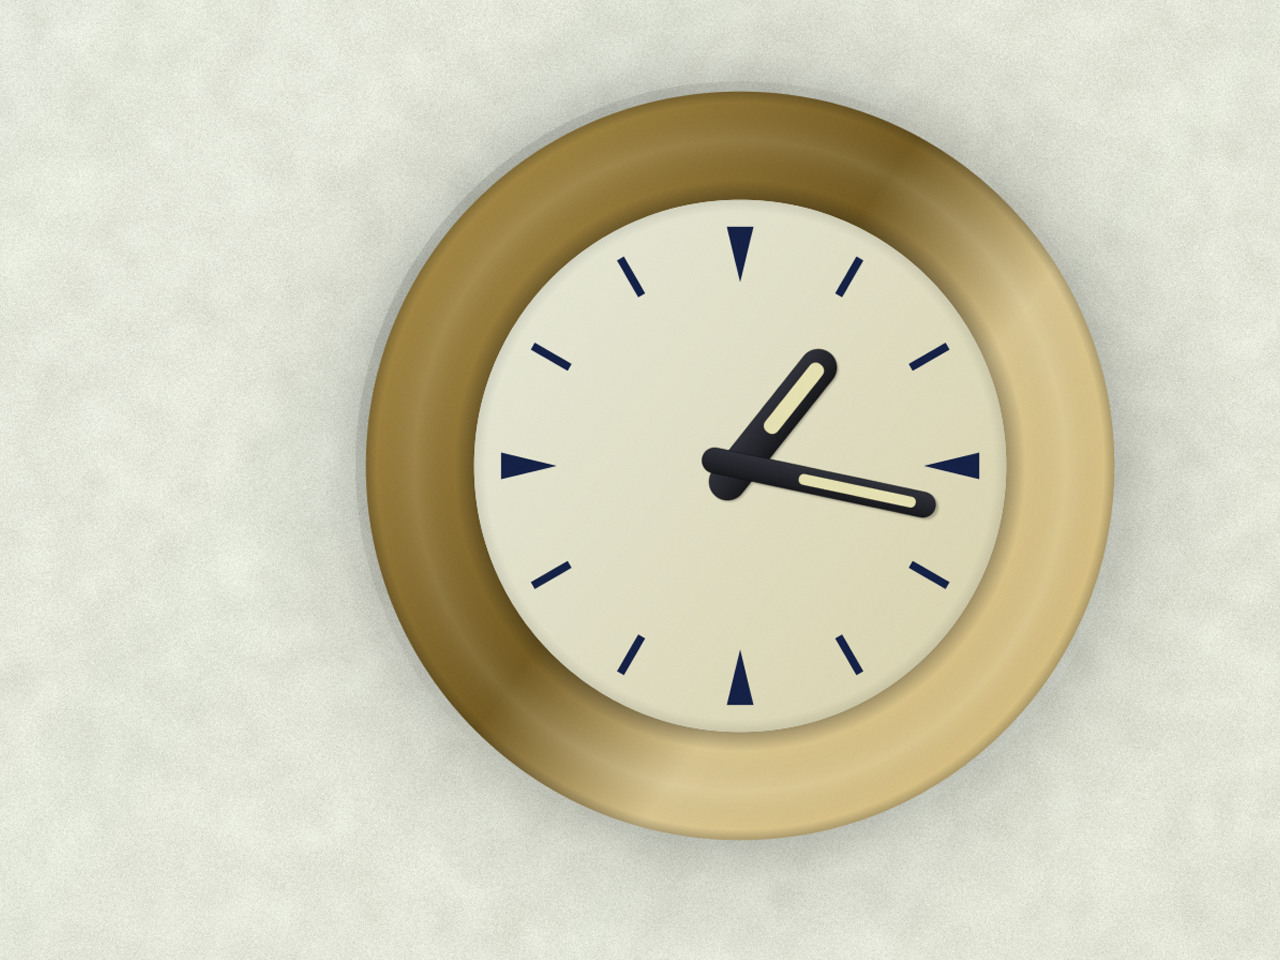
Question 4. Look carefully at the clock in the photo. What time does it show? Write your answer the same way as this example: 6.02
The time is 1.17
